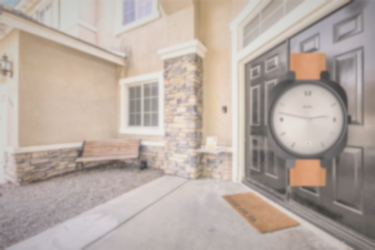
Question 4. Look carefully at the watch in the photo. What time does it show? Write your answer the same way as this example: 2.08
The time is 2.47
